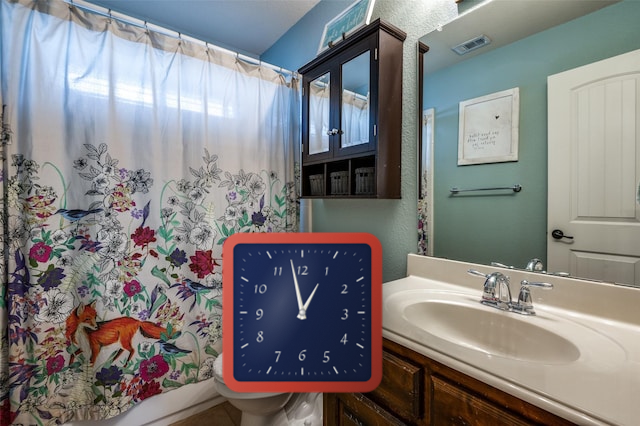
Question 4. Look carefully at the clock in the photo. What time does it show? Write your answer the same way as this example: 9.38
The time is 12.58
